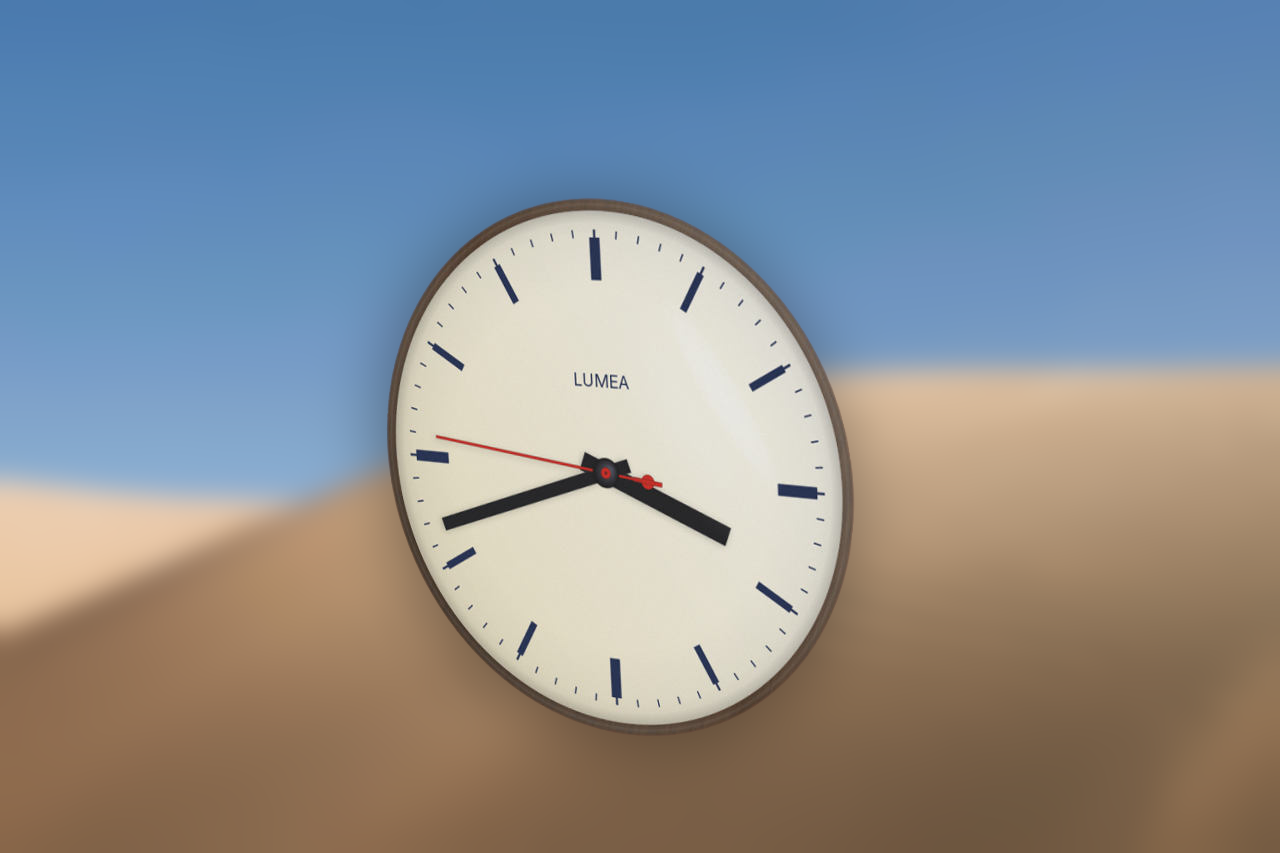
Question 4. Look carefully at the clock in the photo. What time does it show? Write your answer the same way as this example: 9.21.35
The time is 3.41.46
